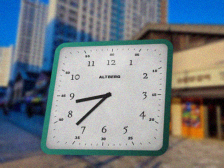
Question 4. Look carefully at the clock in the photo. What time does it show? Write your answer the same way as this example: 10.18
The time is 8.37
